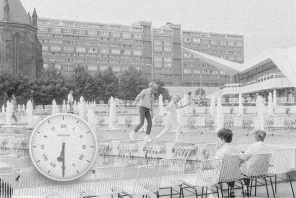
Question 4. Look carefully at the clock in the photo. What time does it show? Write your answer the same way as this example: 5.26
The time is 6.30
